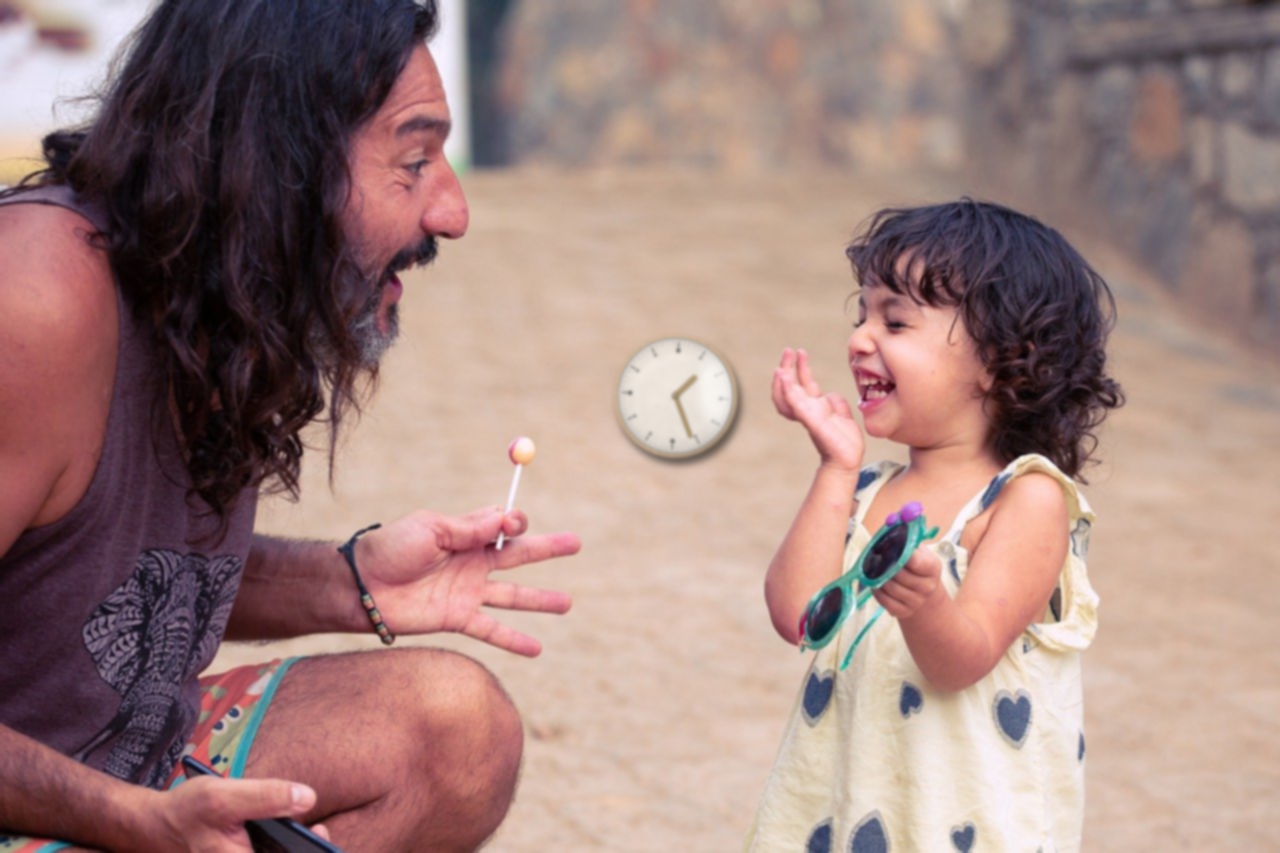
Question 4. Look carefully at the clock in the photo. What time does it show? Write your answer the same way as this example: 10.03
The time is 1.26
